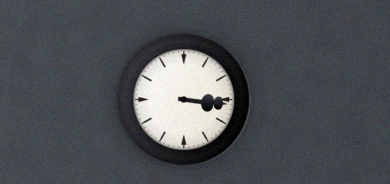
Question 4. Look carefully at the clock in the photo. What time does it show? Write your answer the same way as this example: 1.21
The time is 3.16
